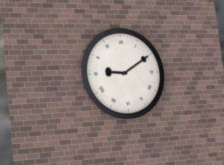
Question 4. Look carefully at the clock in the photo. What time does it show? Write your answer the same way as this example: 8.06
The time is 9.10
